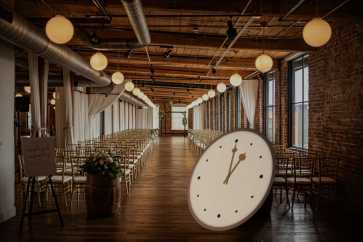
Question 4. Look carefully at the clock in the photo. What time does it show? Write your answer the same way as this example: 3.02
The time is 1.00
